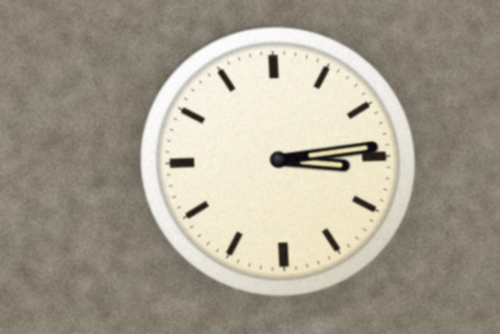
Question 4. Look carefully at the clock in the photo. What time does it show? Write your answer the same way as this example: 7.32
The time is 3.14
